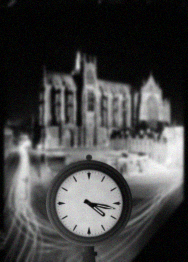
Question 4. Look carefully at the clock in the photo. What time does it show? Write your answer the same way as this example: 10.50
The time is 4.17
